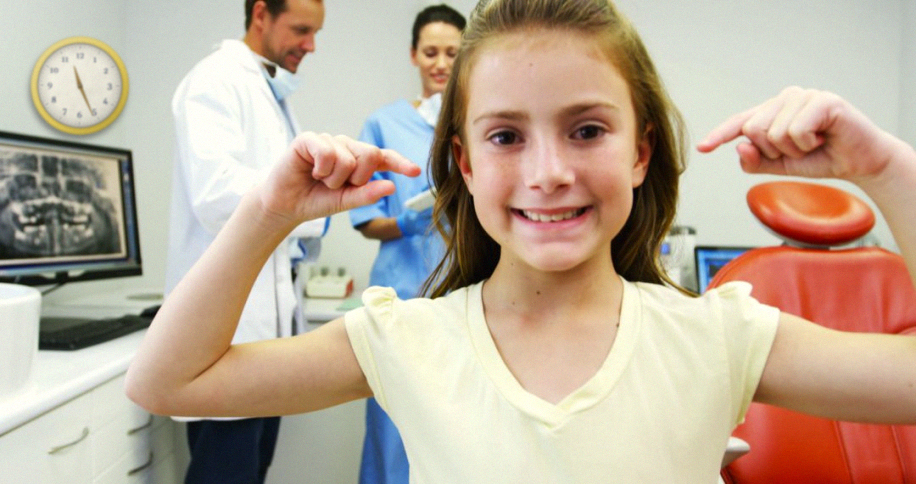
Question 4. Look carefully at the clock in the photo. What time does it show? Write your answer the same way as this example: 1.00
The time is 11.26
